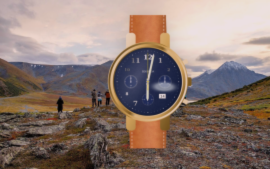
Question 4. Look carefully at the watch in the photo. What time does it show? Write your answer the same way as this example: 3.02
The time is 6.02
